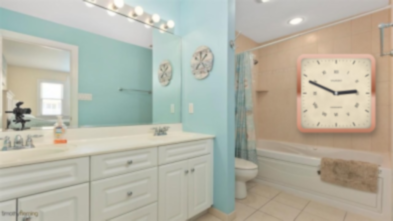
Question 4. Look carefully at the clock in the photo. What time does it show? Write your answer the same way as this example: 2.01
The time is 2.49
